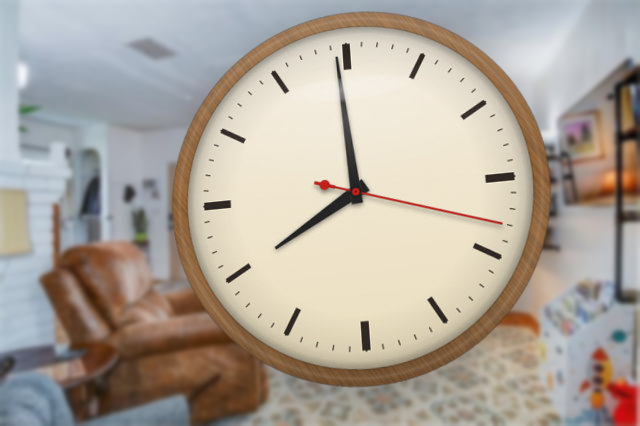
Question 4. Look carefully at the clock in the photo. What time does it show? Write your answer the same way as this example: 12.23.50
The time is 7.59.18
